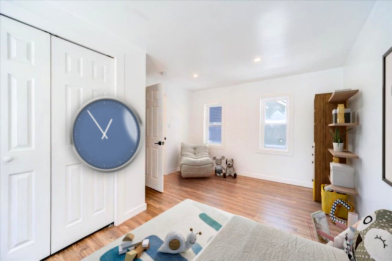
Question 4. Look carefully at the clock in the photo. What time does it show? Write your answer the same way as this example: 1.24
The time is 12.54
